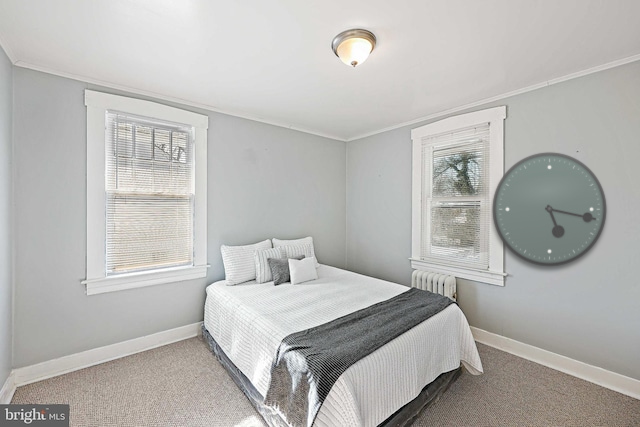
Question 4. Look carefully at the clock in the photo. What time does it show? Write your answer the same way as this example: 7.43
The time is 5.17
